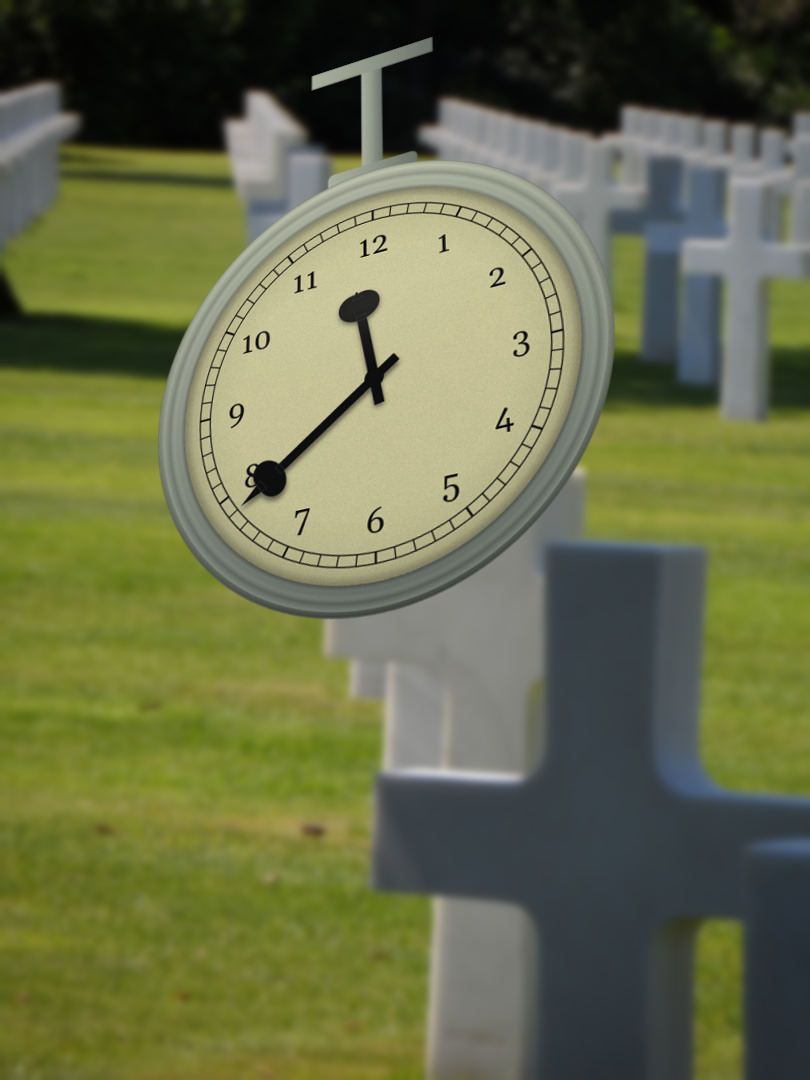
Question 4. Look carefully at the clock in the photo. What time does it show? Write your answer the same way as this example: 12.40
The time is 11.39
